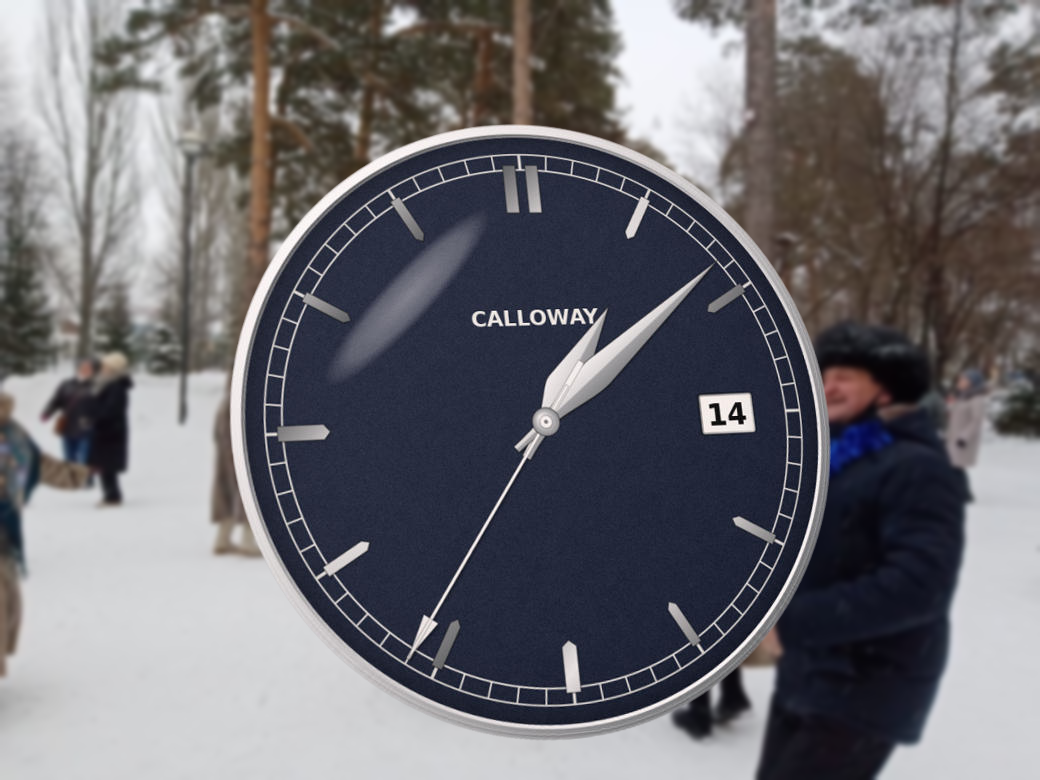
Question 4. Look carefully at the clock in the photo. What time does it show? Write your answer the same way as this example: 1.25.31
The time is 1.08.36
